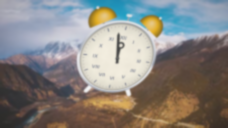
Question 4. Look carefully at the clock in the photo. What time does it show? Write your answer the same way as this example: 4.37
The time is 11.58
